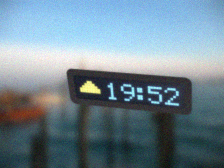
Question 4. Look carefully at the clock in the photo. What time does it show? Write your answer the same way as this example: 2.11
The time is 19.52
